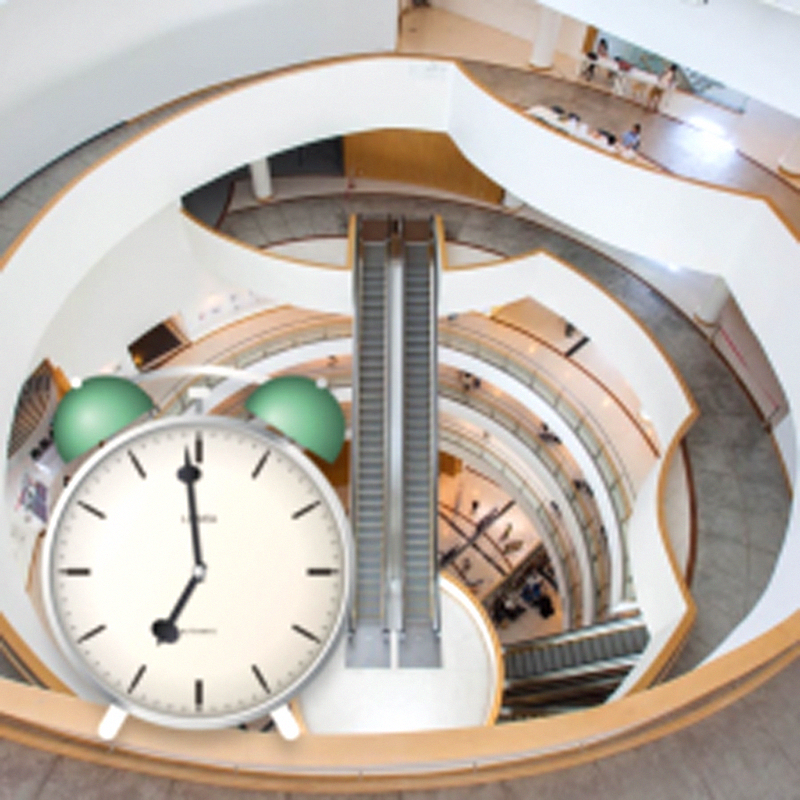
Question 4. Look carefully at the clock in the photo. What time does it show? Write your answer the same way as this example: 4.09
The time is 6.59
